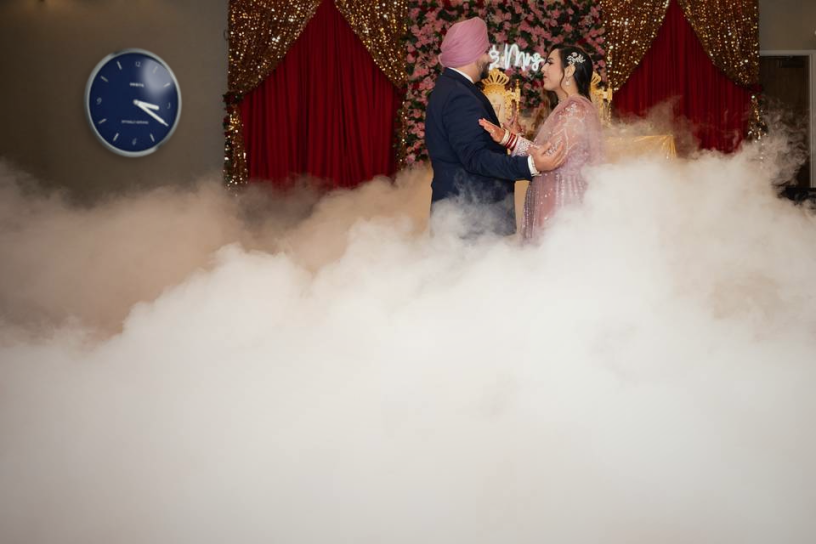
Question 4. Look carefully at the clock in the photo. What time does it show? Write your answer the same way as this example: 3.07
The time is 3.20
